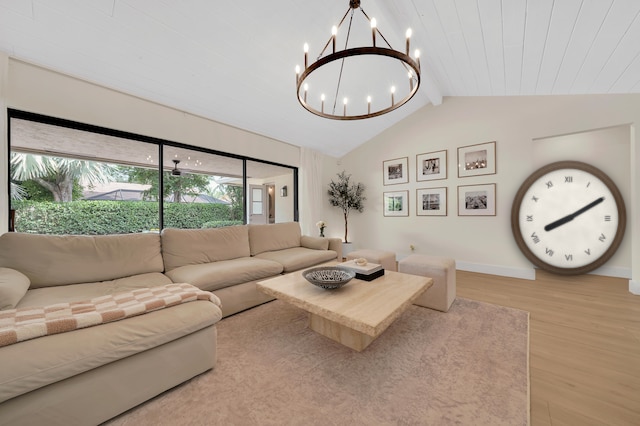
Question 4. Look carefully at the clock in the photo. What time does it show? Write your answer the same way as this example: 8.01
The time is 8.10
